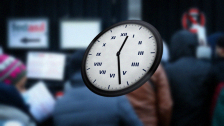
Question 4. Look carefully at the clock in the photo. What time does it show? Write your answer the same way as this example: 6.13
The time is 12.27
